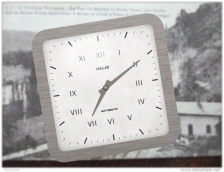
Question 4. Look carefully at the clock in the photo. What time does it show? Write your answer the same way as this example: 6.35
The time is 7.10
